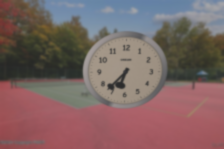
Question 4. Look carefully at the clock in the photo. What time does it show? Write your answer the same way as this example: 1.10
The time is 6.37
